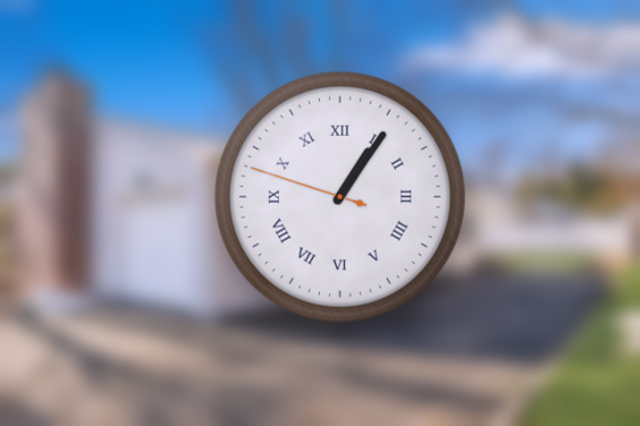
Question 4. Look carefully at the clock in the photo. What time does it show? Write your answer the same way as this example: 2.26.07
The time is 1.05.48
